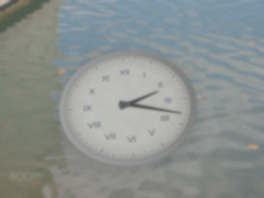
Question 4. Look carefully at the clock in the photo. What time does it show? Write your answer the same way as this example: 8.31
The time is 2.18
